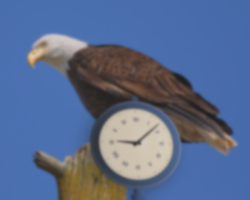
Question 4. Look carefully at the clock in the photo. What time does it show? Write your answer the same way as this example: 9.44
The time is 9.08
